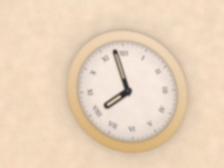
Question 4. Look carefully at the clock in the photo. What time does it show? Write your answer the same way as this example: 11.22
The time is 7.58
